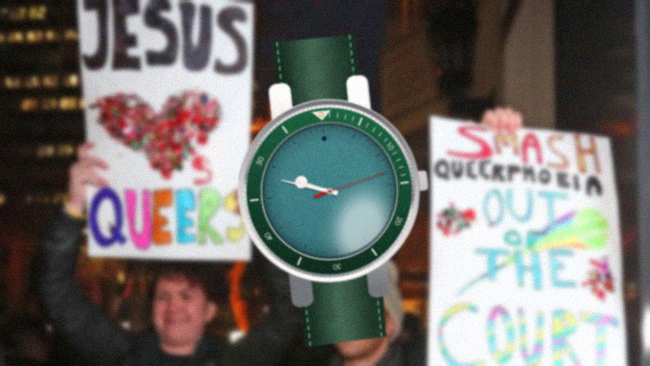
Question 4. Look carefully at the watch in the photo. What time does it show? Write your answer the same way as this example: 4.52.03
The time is 9.48.13
